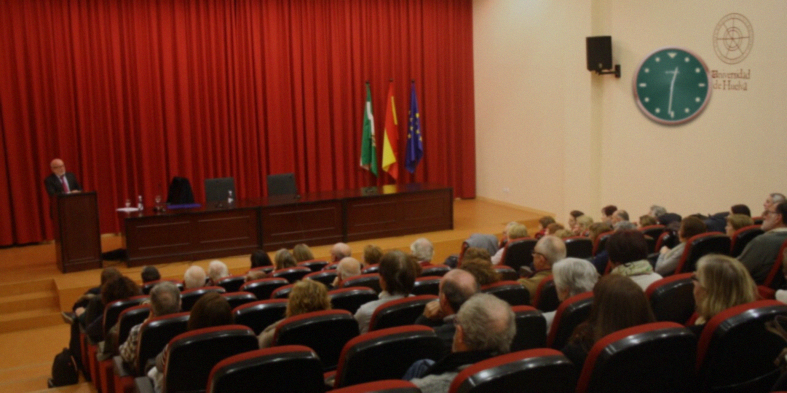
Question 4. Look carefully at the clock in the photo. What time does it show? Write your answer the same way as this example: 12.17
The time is 12.31
